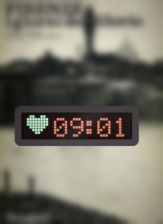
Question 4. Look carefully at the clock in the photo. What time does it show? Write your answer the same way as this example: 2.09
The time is 9.01
